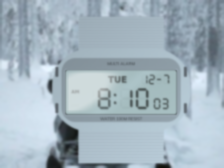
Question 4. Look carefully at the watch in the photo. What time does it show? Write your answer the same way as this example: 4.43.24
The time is 8.10.03
